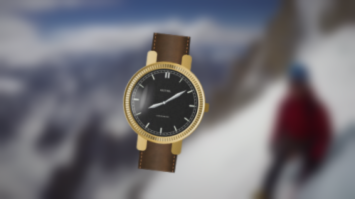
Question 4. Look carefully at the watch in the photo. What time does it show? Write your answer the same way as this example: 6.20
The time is 8.09
